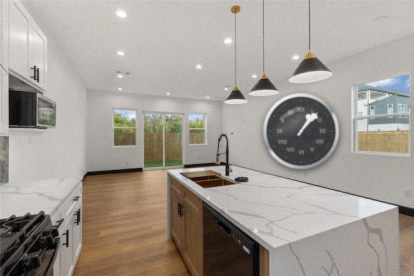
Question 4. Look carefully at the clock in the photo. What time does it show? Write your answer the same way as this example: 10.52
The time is 1.07
